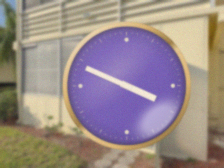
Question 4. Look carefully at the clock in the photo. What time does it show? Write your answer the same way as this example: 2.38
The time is 3.49
